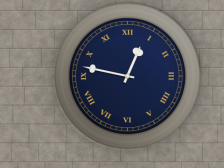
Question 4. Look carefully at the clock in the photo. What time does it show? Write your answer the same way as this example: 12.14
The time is 12.47
